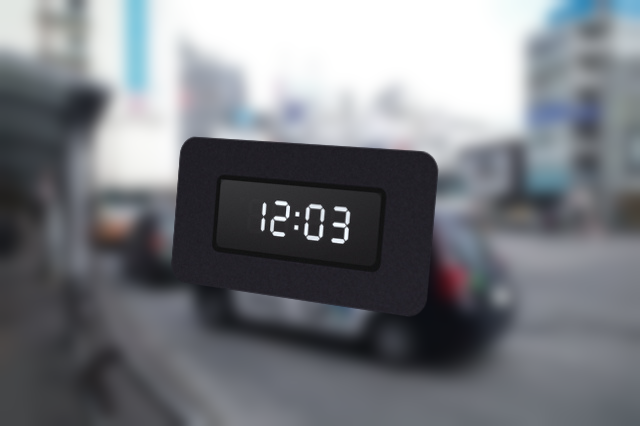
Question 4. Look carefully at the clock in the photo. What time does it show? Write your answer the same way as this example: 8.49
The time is 12.03
